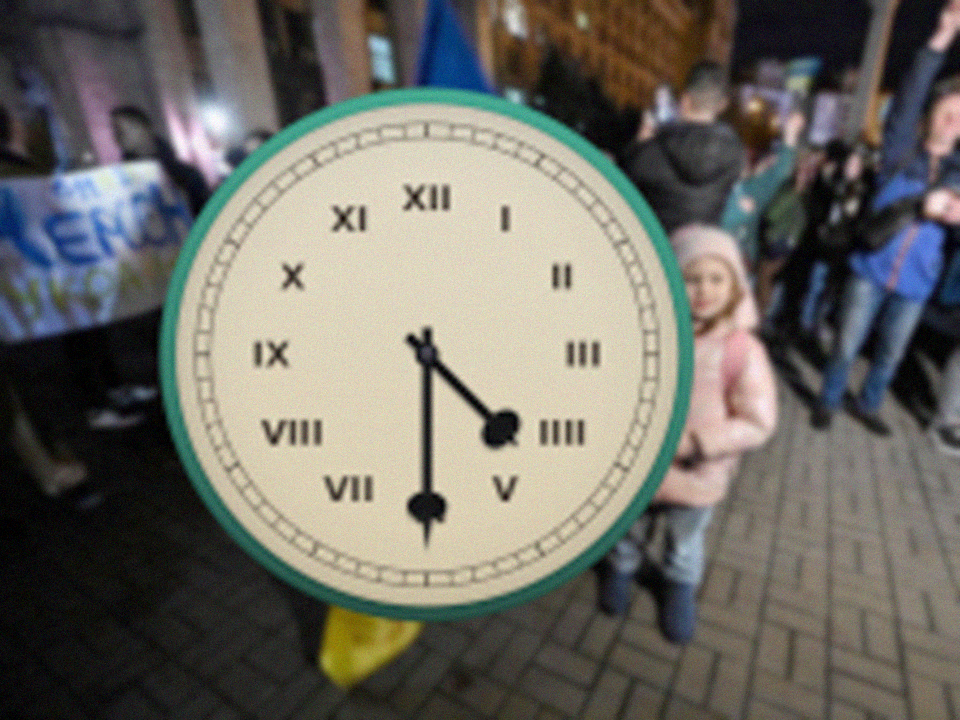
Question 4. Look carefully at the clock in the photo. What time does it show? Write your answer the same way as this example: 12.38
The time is 4.30
